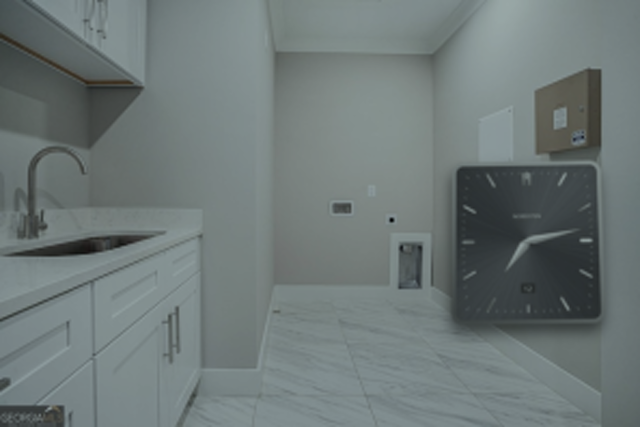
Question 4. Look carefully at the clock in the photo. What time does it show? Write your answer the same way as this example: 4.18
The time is 7.13
